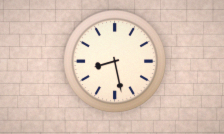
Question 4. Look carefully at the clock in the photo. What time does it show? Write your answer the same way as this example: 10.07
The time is 8.28
